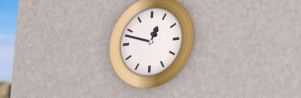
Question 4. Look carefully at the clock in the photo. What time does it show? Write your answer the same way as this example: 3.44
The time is 12.48
